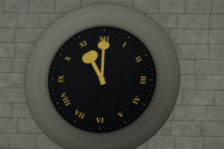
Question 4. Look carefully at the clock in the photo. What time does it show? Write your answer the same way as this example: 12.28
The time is 11.00
